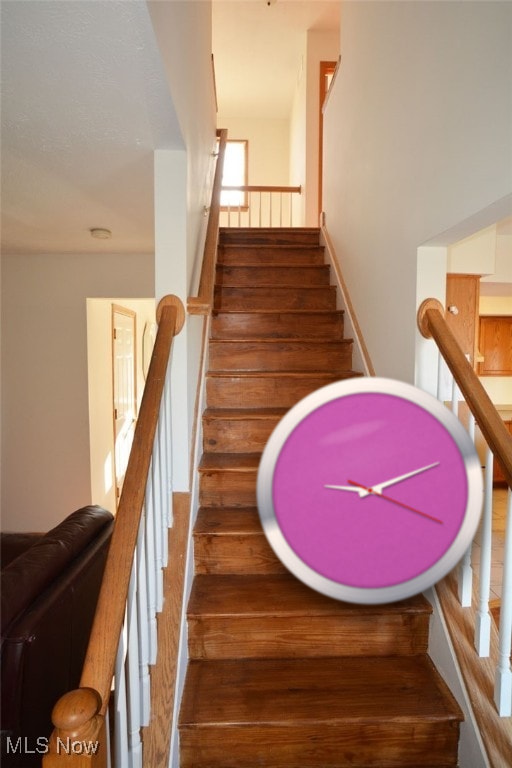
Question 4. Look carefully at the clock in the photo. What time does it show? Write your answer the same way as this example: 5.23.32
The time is 9.11.19
